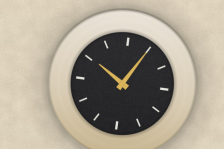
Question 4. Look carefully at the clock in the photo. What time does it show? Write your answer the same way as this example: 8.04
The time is 10.05
